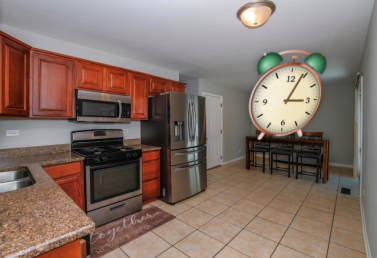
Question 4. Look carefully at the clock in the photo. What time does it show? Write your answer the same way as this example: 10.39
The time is 3.04
